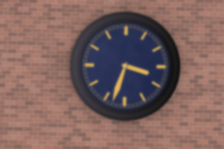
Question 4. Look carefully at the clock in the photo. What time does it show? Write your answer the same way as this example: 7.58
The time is 3.33
